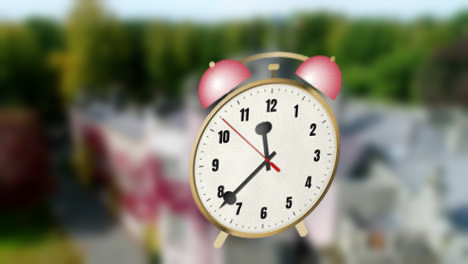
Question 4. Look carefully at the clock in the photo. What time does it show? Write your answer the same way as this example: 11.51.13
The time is 11.37.52
